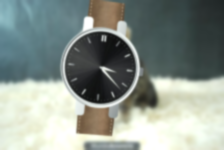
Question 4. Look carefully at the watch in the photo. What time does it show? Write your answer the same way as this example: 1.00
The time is 3.22
